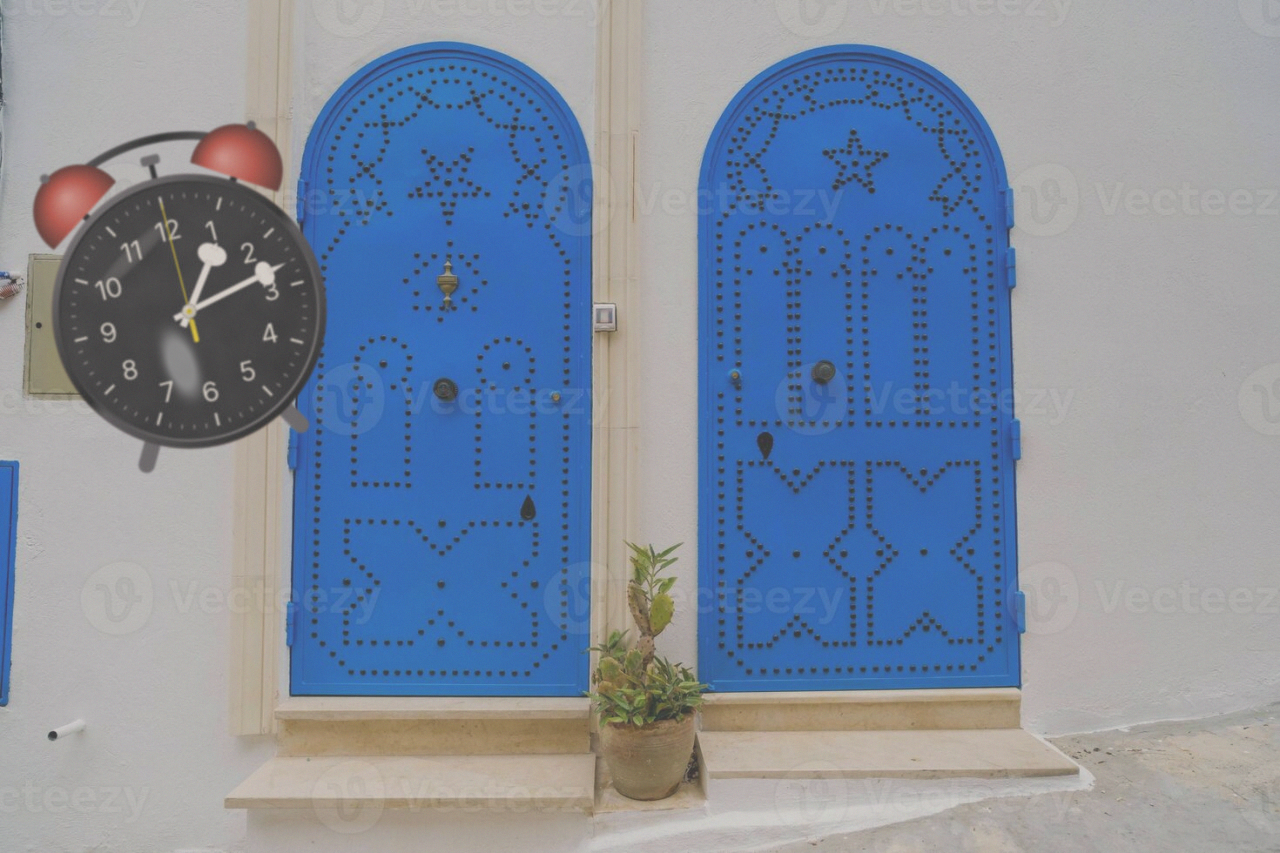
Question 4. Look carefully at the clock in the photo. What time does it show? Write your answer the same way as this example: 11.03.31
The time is 1.13.00
